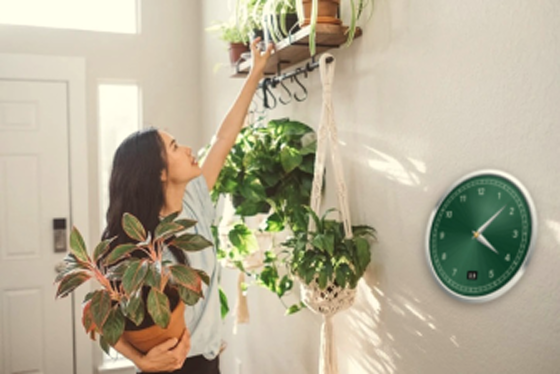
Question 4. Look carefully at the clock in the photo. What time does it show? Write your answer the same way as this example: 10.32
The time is 4.08
